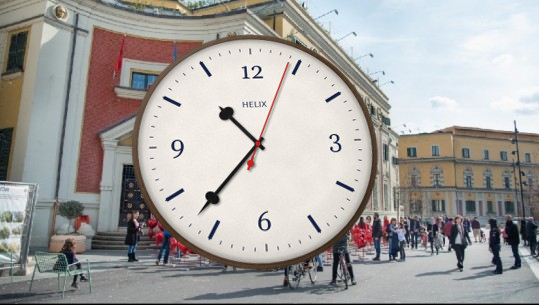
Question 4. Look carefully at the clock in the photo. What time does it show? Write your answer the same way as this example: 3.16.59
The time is 10.37.04
